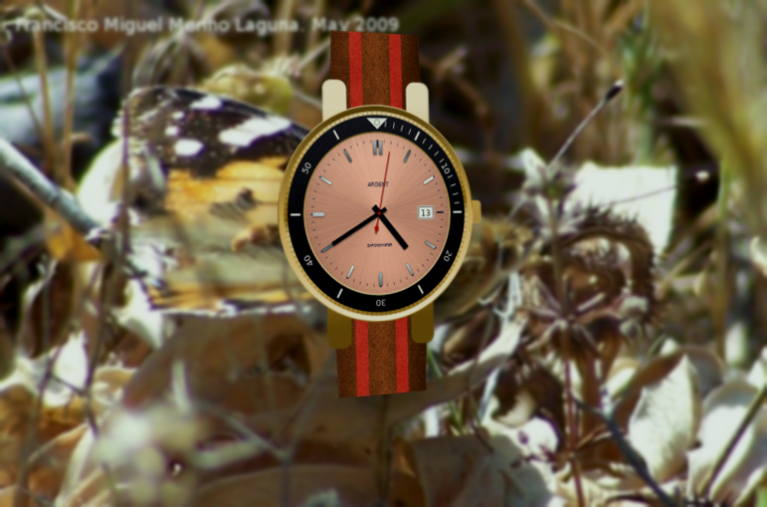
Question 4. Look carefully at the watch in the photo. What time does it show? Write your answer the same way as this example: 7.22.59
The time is 4.40.02
